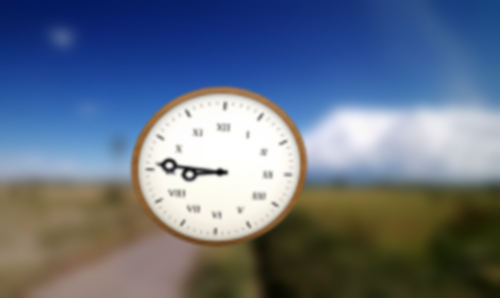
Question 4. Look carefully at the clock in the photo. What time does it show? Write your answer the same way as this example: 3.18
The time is 8.46
